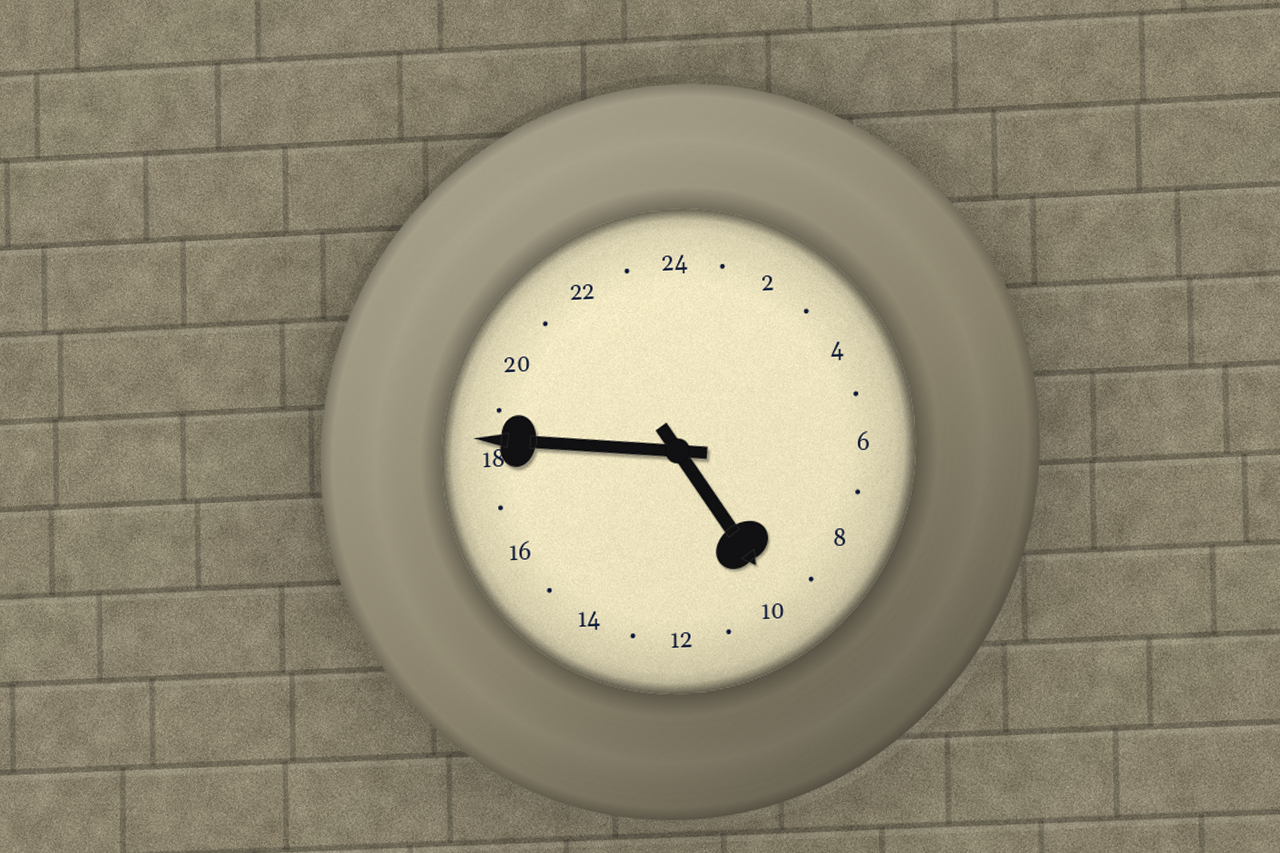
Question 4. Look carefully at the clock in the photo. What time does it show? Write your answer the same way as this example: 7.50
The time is 9.46
